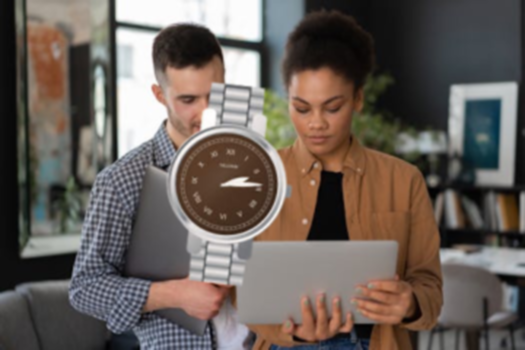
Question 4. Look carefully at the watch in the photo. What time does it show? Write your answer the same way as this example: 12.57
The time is 2.14
